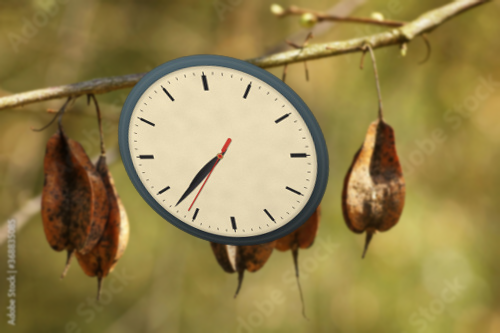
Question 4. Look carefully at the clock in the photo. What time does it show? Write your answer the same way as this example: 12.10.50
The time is 7.37.36
